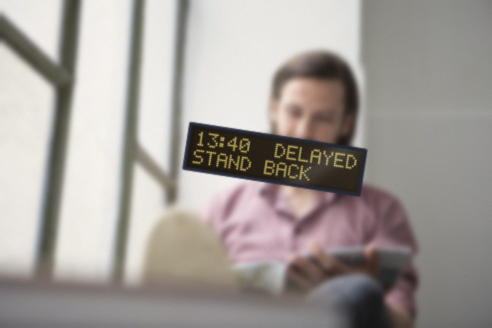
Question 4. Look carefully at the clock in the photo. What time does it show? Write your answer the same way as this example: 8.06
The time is 13.40
